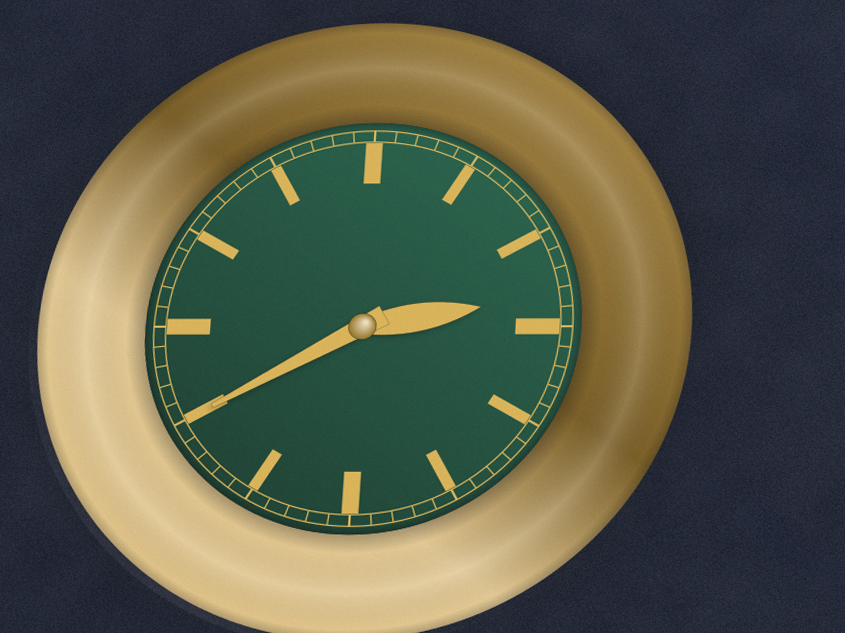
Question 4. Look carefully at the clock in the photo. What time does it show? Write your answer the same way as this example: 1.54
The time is 2.40
